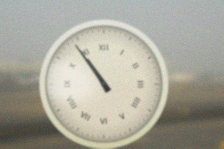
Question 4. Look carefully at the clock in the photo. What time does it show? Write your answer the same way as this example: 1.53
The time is 10.54
